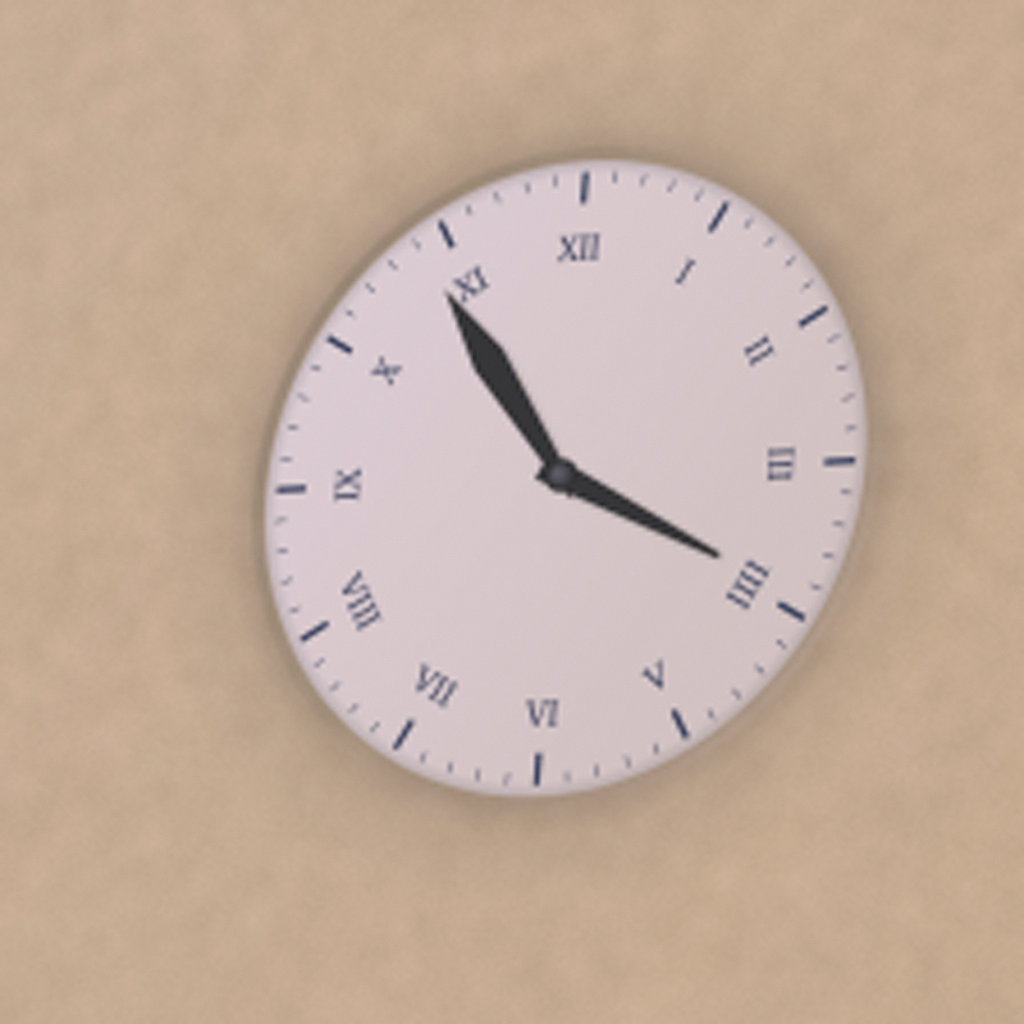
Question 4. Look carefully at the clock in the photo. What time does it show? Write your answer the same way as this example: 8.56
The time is 3.54
